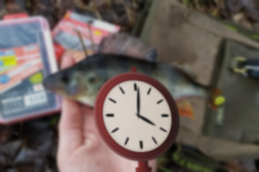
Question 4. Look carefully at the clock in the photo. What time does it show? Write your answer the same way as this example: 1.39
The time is 4.01
